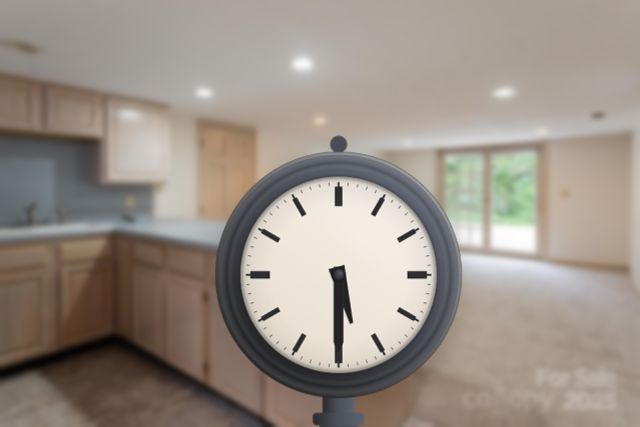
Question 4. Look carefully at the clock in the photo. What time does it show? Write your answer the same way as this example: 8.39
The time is 5.30
